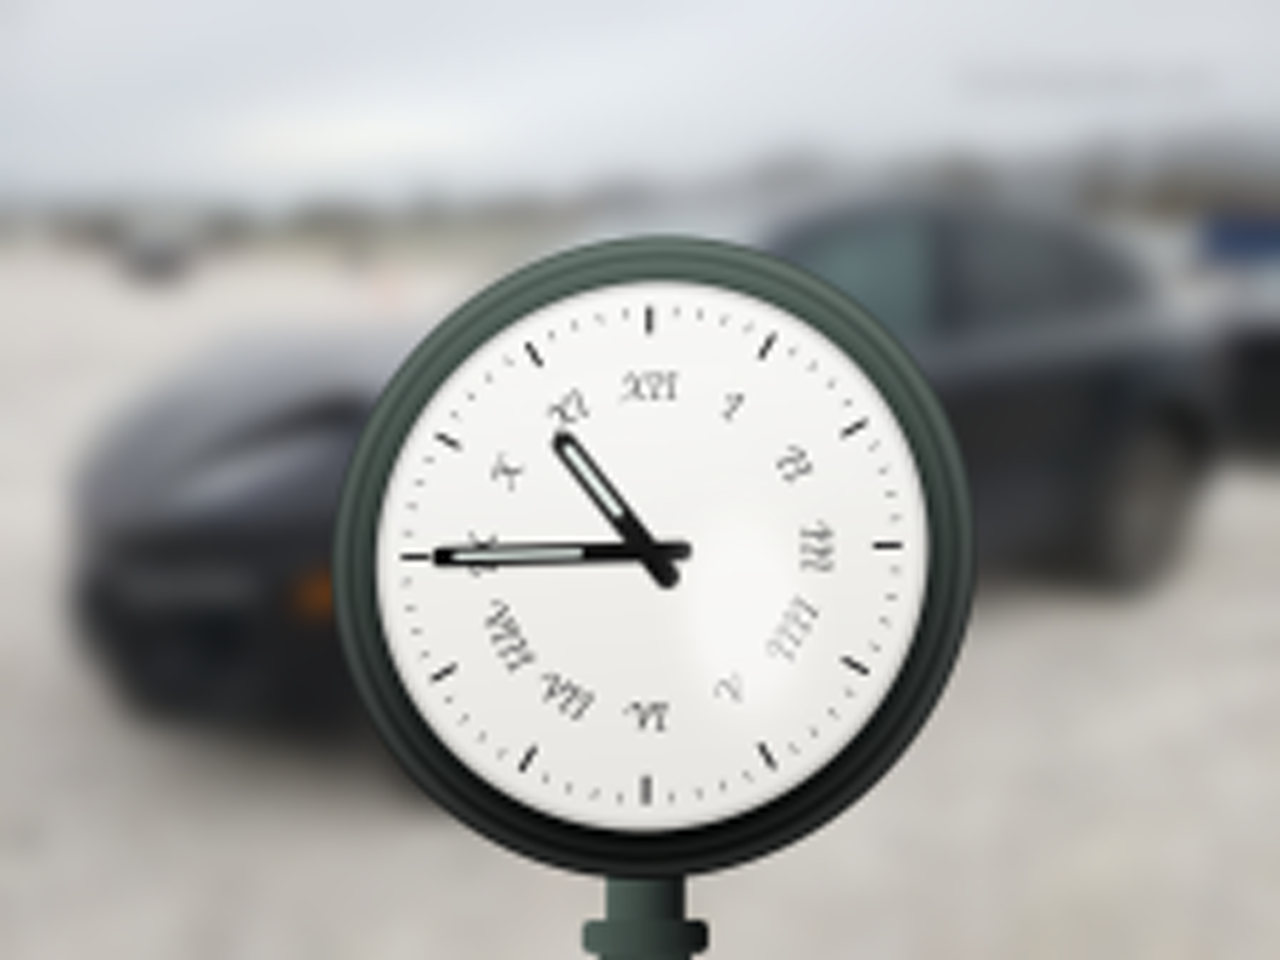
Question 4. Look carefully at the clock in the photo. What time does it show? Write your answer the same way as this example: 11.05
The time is 10.45
